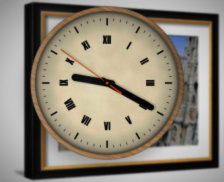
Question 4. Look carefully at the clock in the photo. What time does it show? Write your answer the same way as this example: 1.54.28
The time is 9.19.51
